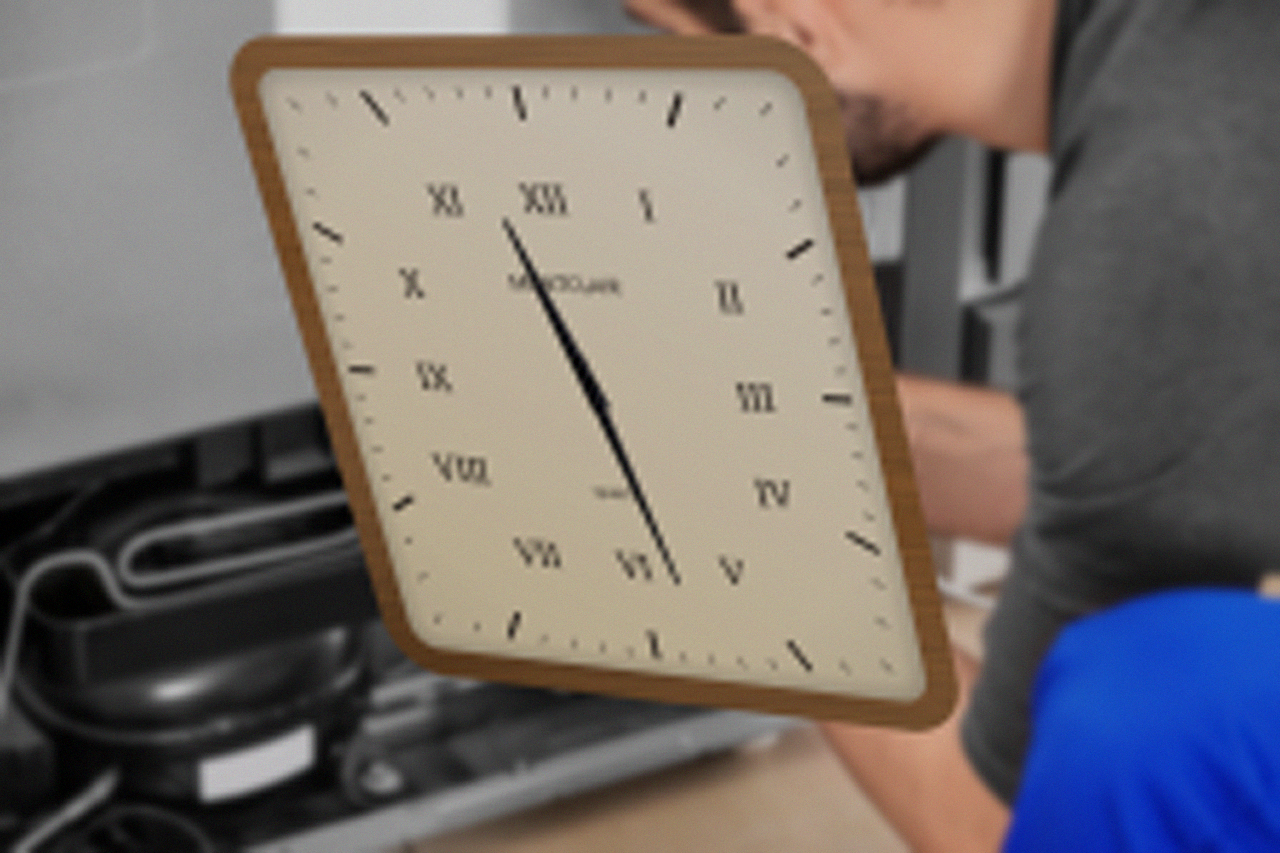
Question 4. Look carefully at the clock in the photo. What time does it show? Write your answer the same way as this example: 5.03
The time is 11.28
